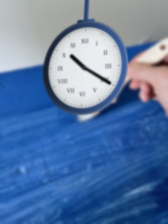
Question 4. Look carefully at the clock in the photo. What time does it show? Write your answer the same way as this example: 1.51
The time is 10.20
